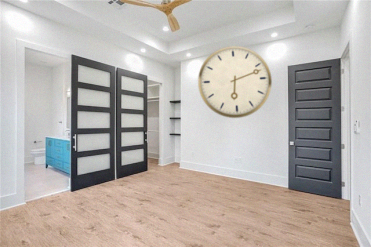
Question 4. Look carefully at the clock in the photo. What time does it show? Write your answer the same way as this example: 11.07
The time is 6.12
